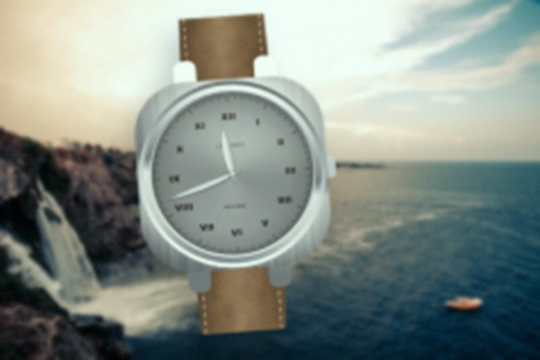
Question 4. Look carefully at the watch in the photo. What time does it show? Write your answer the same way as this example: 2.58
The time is 11.42
